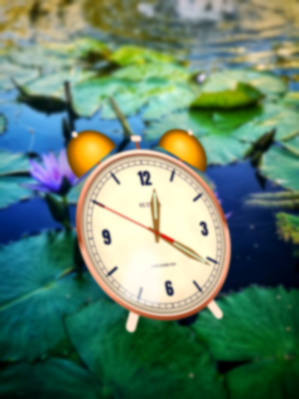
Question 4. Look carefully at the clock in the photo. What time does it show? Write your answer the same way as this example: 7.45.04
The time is 12.20.50
